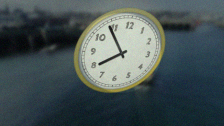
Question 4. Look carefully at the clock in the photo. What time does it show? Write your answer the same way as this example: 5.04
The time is 7.54
